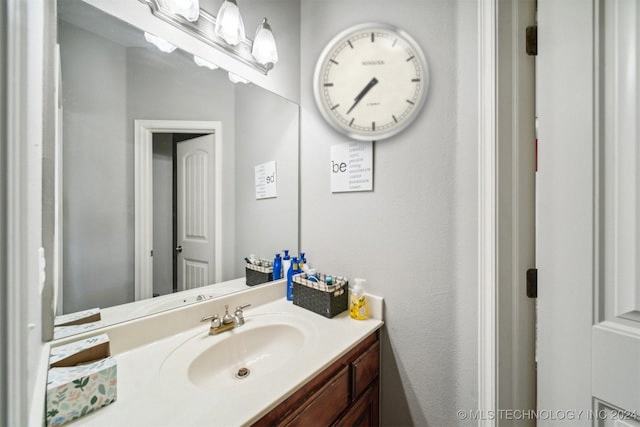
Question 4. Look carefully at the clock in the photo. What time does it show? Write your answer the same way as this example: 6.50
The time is 7.37
